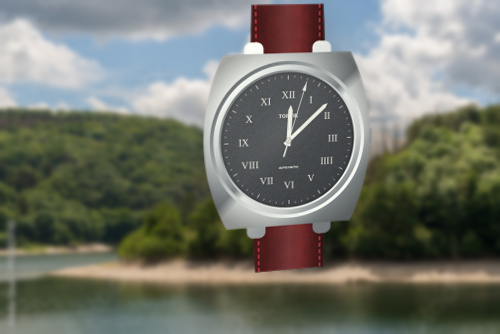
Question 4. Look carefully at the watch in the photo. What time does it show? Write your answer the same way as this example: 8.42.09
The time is 12.08.03
